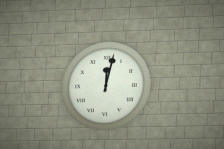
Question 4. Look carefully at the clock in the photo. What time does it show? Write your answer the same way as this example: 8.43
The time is 12.02
